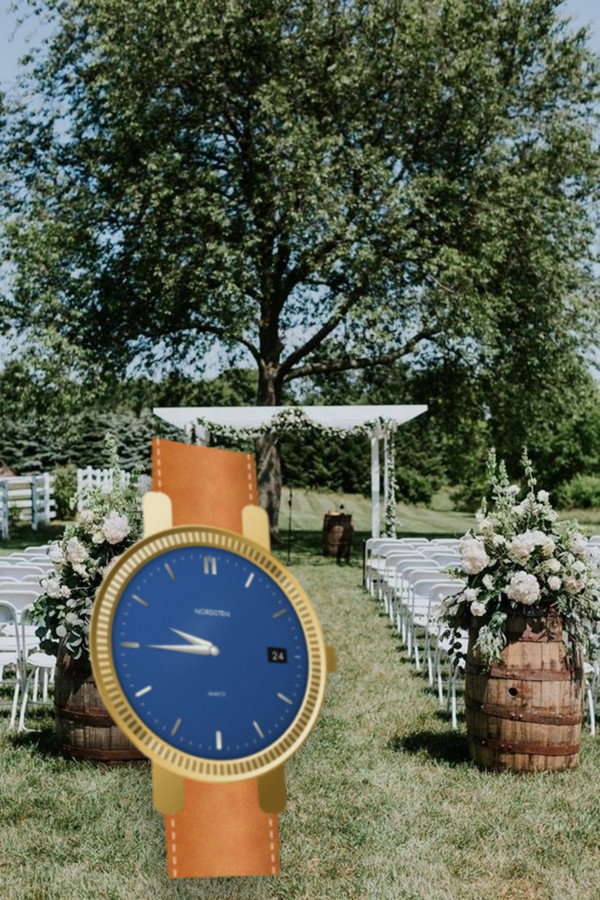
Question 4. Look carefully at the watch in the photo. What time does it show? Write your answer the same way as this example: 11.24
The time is 9.45
